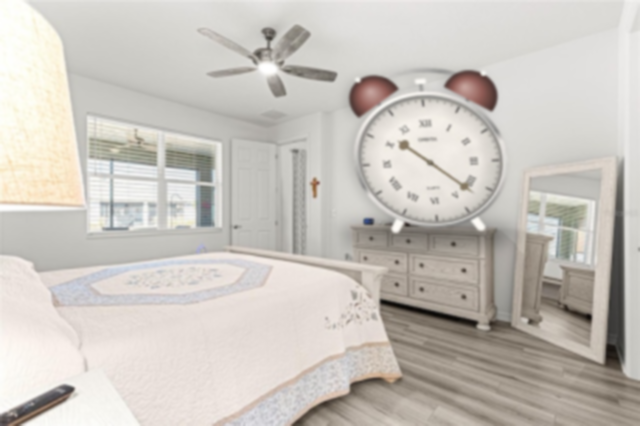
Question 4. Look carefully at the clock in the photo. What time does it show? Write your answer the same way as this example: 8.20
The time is 10.22
